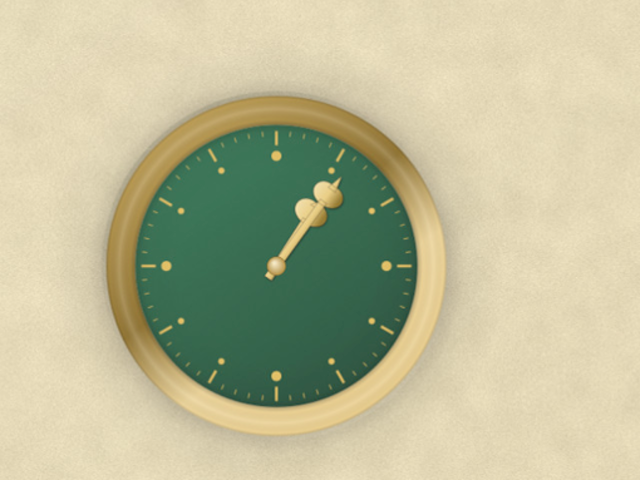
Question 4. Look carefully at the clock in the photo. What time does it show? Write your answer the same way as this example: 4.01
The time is 1.06
